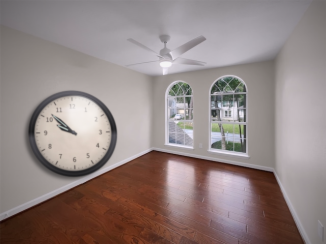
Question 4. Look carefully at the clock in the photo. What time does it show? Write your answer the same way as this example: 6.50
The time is 9.52
